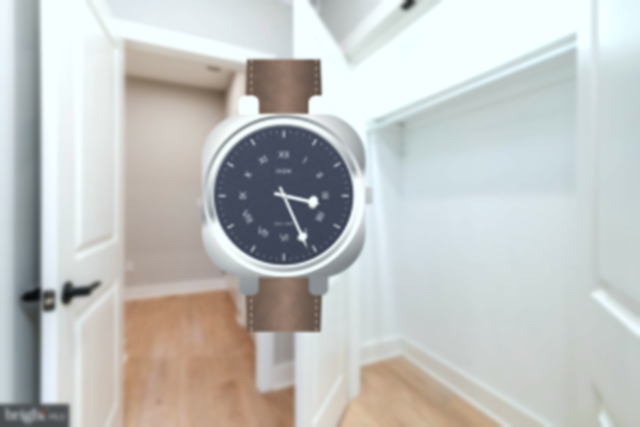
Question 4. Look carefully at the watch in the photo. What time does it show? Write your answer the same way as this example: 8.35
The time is 3.26
